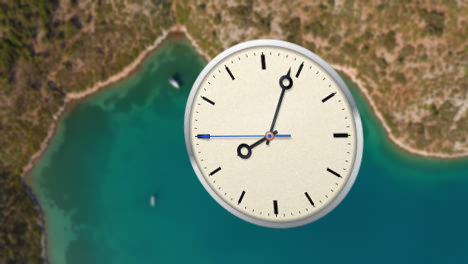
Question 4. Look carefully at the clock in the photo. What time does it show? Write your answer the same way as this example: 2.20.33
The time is 8.03.45
